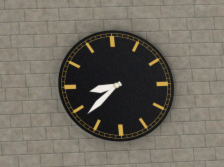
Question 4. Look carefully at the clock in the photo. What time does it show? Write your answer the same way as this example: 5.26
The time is 8.38
